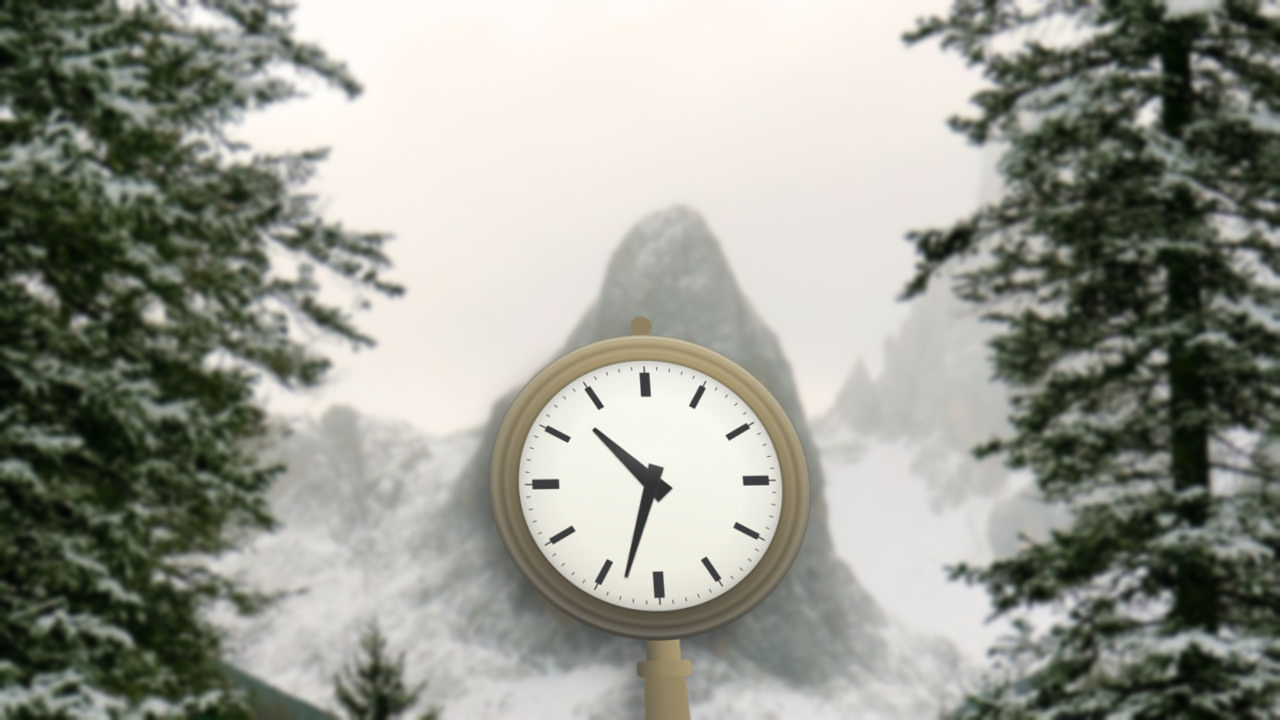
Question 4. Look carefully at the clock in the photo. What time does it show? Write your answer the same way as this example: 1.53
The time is 10.33
